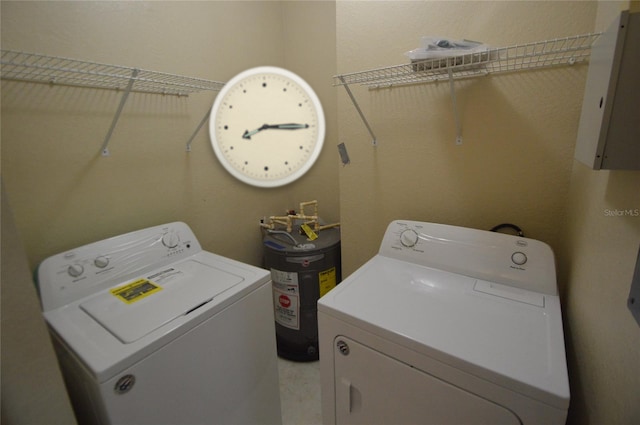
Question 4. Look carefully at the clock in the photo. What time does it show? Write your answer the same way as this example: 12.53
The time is 8.15
